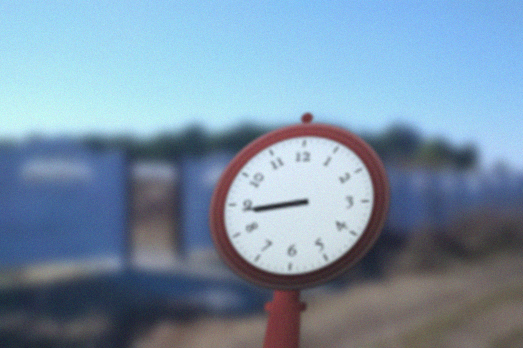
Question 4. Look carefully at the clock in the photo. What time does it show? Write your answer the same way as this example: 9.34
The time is 8.44
